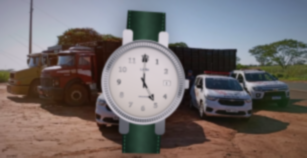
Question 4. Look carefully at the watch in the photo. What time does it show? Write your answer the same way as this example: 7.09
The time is 5.00
